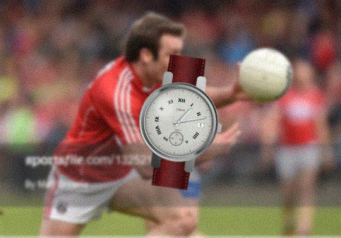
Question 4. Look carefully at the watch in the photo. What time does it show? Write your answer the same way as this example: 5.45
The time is 1.12
